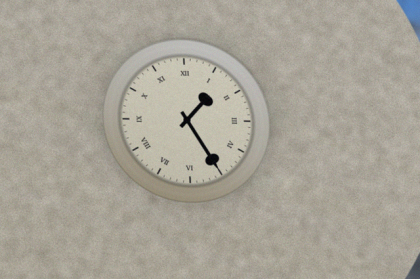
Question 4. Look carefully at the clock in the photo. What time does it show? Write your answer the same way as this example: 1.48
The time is 1.25
